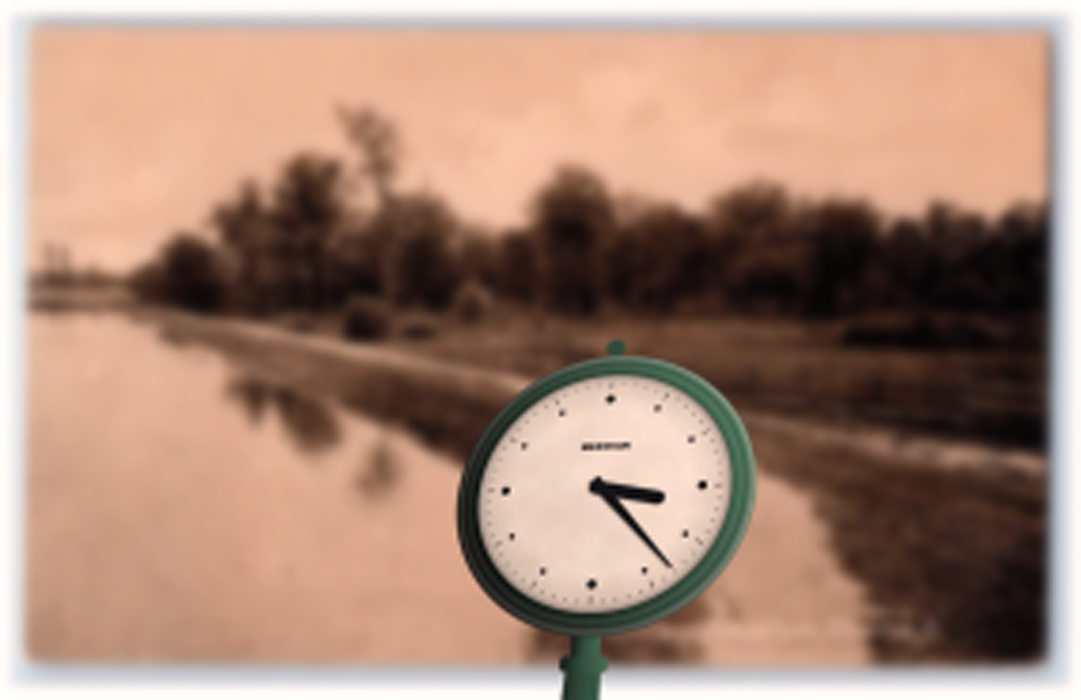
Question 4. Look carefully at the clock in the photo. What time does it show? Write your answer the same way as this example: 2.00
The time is 3.23
